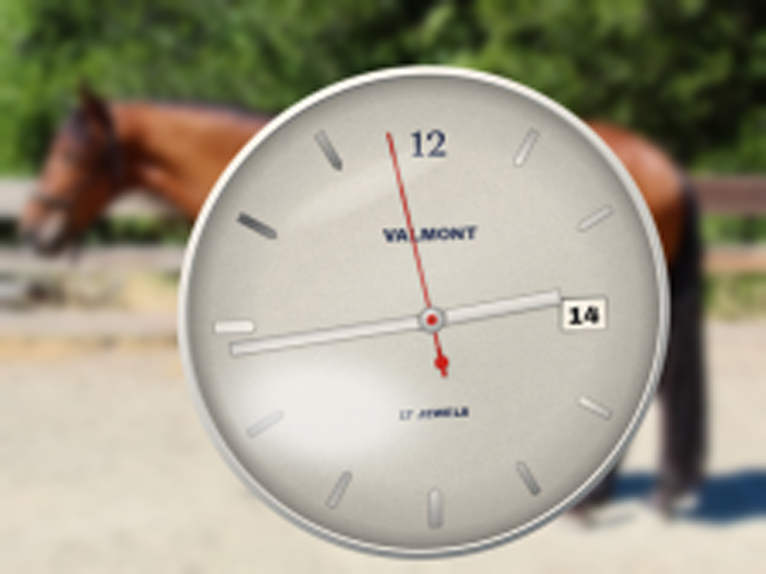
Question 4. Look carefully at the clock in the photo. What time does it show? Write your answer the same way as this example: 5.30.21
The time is 2.43.58
